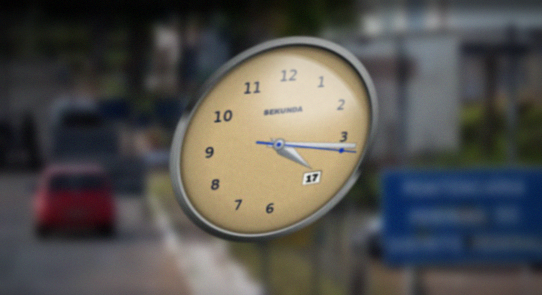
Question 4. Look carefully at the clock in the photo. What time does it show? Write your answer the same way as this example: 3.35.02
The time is 4.16.17
